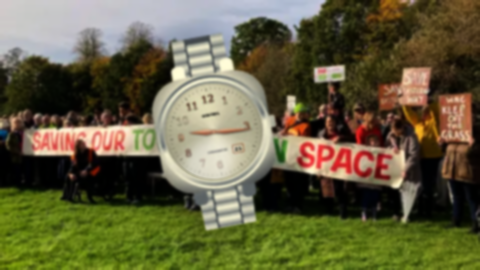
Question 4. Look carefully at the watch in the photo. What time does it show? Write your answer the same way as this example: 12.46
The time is 9.16
